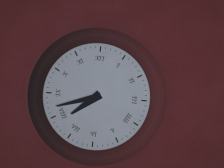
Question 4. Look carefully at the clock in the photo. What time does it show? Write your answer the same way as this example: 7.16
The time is 7.42
